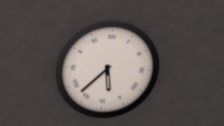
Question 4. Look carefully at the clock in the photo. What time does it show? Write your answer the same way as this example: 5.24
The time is 5.37
